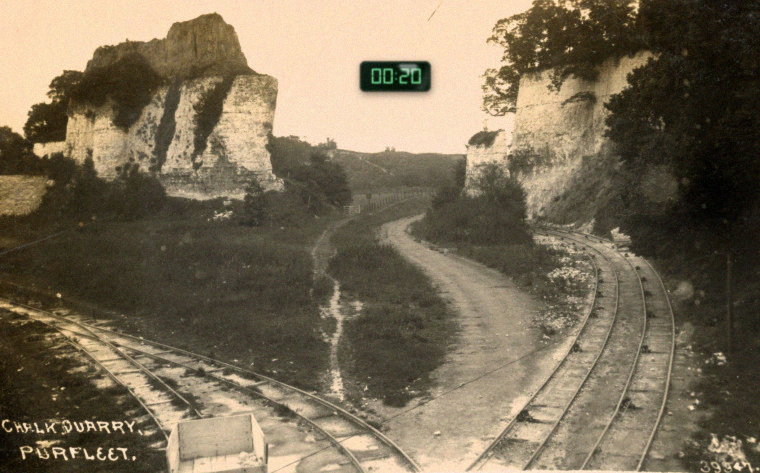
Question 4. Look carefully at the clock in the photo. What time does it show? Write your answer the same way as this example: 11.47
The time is 0.20
